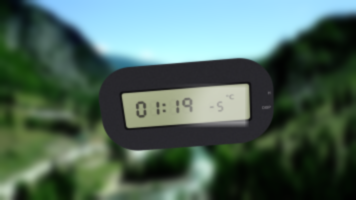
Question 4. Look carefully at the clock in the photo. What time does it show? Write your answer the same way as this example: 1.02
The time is 1.19
